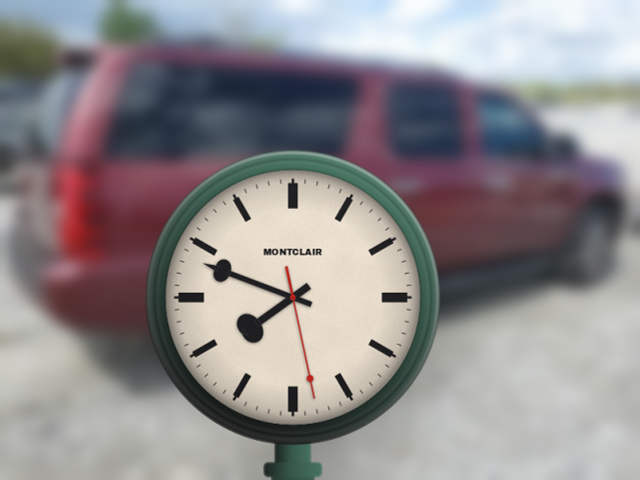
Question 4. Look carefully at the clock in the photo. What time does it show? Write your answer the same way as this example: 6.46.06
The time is 7.48.28
